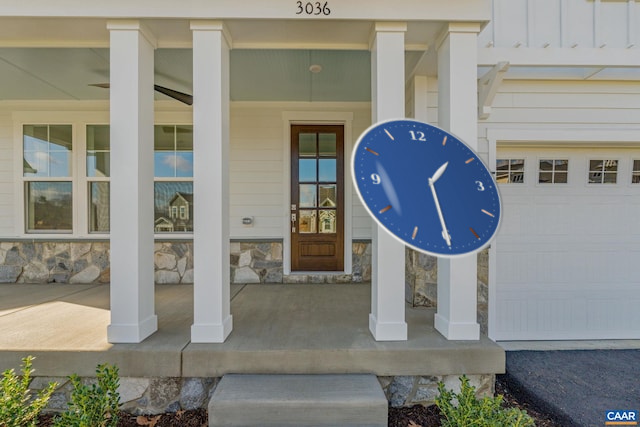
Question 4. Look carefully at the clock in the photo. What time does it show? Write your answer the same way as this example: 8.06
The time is 1.30
